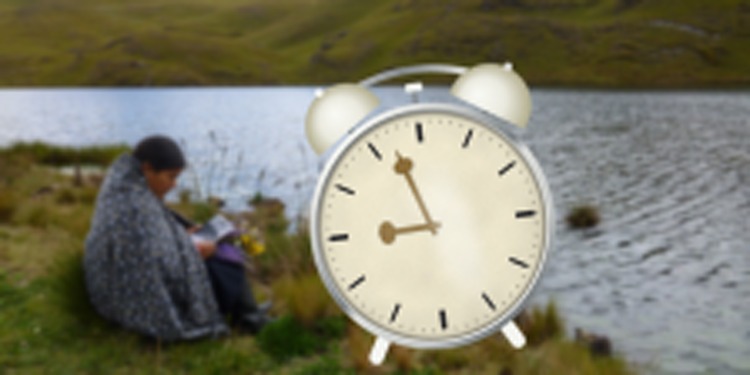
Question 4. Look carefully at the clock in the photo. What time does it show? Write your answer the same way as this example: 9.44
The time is 8.57
